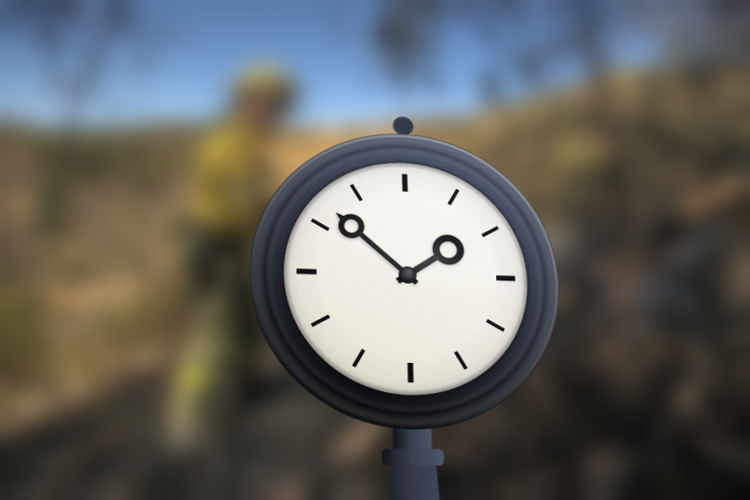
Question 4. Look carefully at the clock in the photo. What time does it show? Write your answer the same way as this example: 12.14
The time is 1.52
